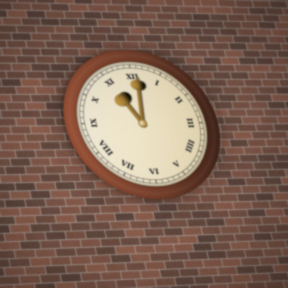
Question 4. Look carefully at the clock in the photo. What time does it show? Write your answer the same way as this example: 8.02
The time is 11.01
